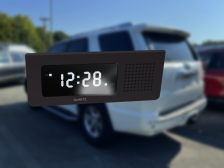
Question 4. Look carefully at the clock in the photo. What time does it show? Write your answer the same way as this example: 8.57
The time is 12.28
